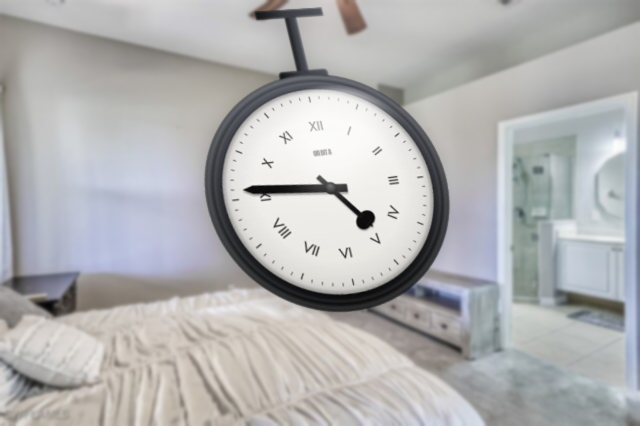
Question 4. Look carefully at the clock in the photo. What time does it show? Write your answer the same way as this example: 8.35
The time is 4.46
